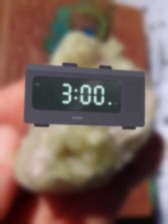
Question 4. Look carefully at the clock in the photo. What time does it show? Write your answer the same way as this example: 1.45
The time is 3.00
